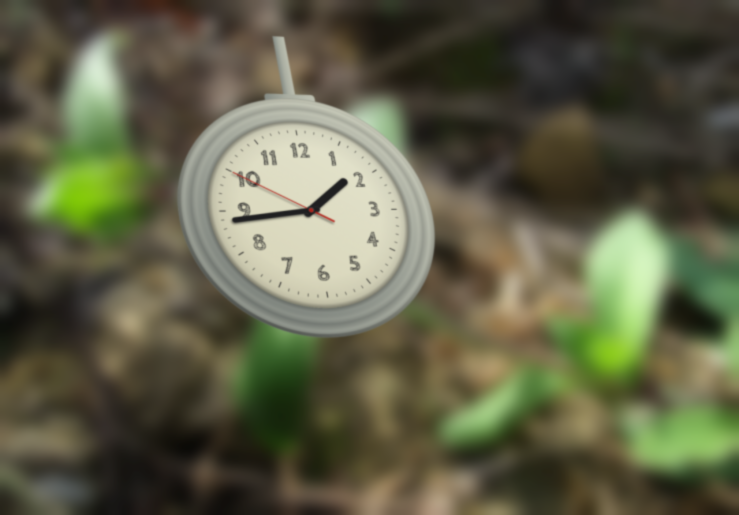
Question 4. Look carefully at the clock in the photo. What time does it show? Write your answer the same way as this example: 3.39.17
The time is 1.43.50
